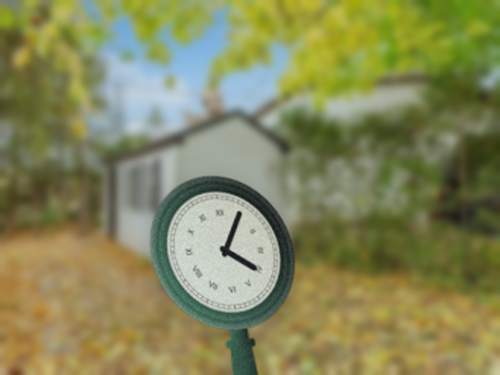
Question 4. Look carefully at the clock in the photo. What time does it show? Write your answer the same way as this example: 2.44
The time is 4.05
